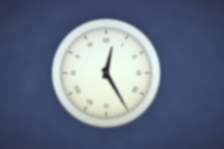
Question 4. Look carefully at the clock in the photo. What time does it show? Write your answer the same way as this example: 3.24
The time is 12.25
